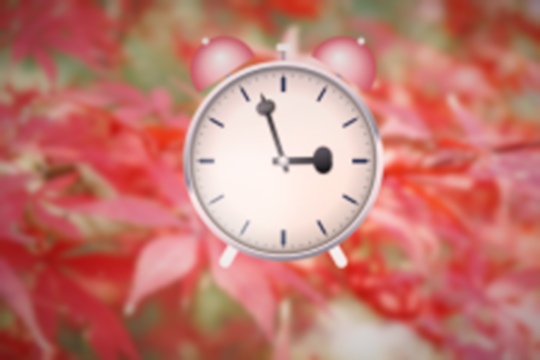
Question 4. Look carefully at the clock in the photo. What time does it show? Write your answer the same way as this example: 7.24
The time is 2.57
